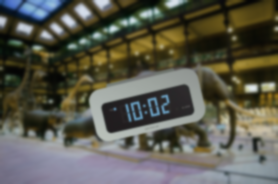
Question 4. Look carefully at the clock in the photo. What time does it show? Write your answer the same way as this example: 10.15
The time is 10.02
